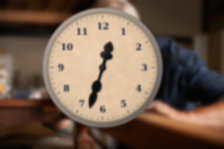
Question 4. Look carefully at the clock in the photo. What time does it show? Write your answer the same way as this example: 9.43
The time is 12.33
